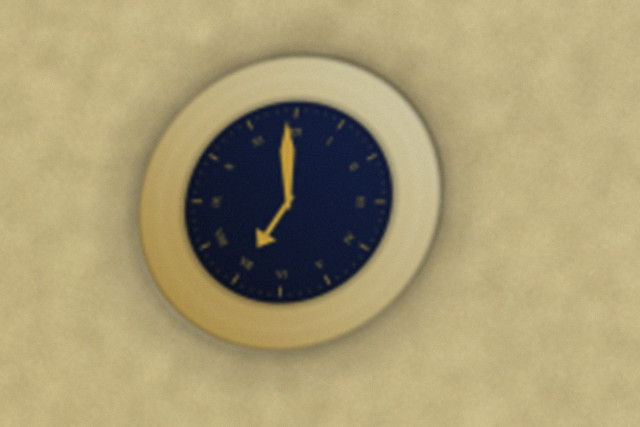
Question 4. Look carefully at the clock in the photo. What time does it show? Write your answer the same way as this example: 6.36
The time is 6.59
